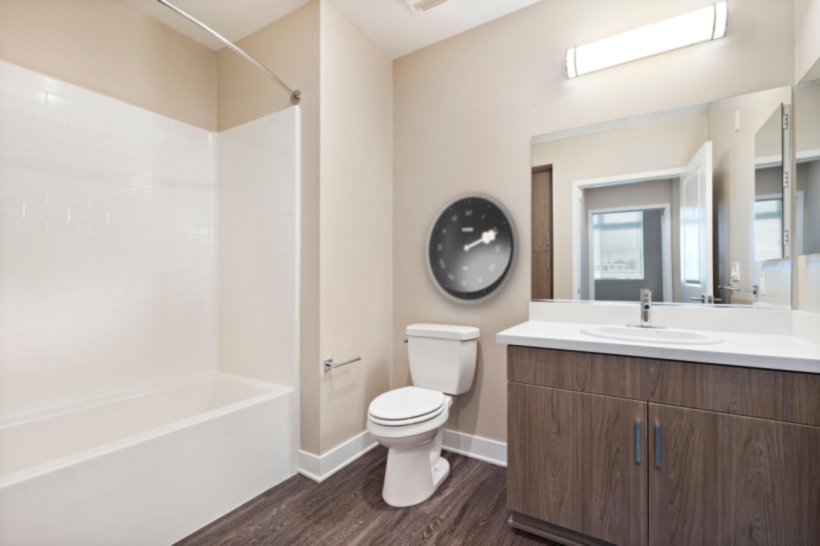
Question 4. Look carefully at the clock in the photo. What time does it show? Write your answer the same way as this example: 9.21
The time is 2.11
